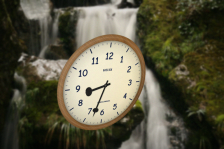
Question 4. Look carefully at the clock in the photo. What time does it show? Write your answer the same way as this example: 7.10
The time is 8.33
